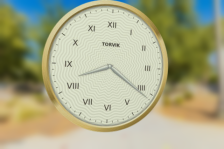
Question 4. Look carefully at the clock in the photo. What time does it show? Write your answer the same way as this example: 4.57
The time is 8.21
